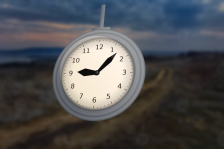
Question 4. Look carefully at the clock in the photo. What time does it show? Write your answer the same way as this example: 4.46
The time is 9.07
